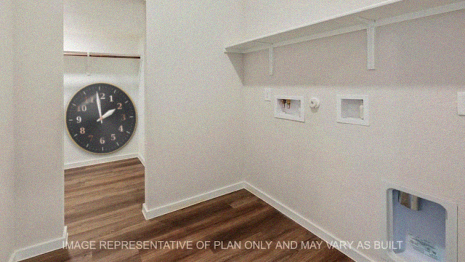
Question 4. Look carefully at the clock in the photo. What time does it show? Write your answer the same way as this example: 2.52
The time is 1.59
